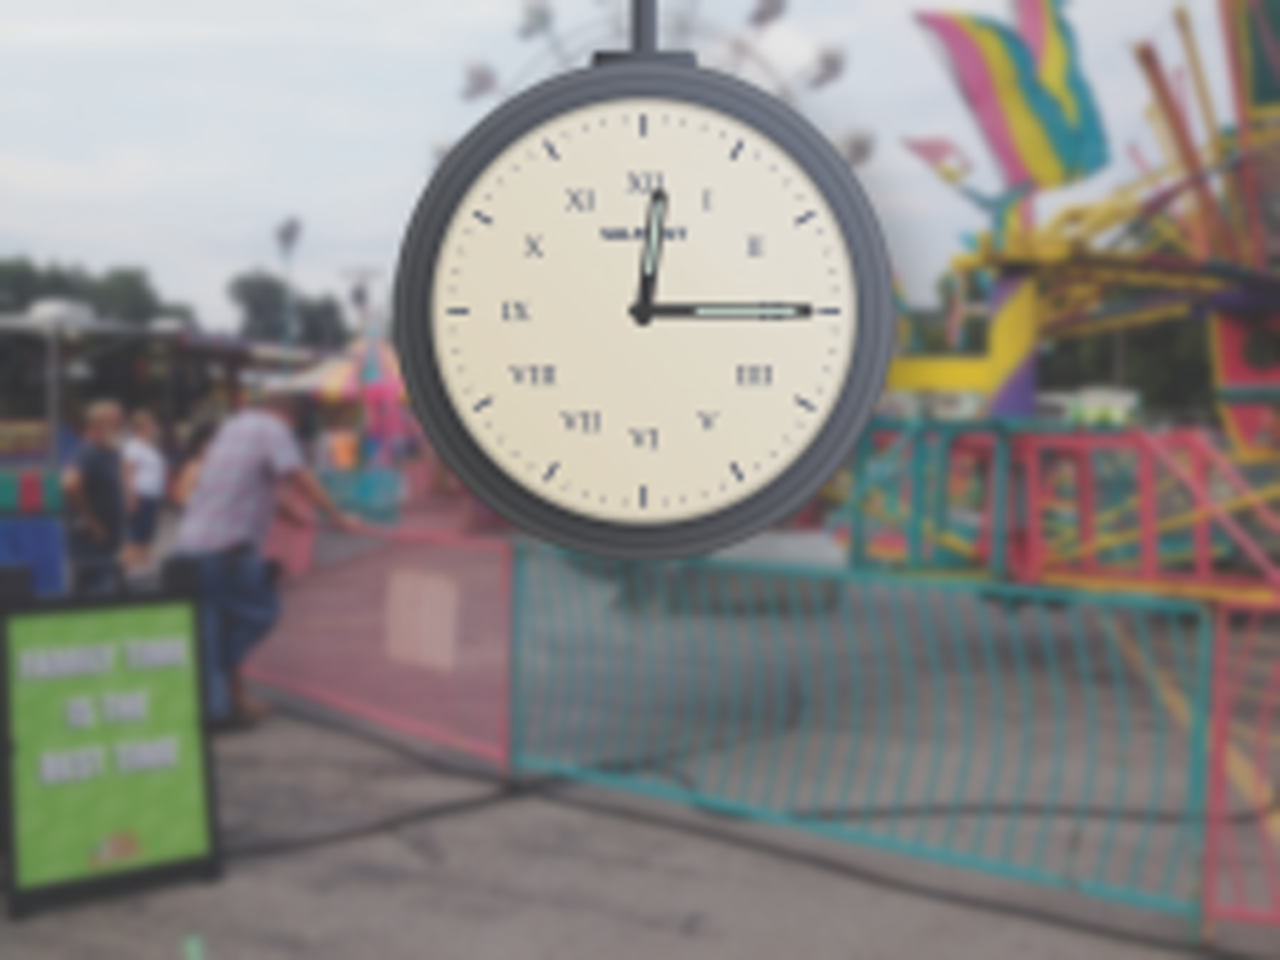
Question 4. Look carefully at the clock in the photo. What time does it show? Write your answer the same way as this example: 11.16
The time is 12.15
